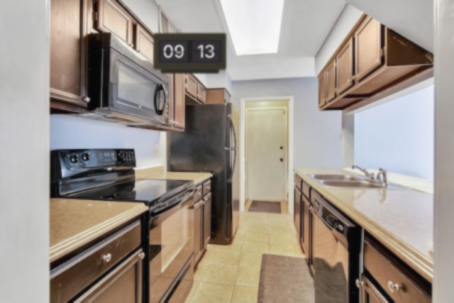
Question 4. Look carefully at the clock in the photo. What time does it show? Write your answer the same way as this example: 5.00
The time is 9.13
